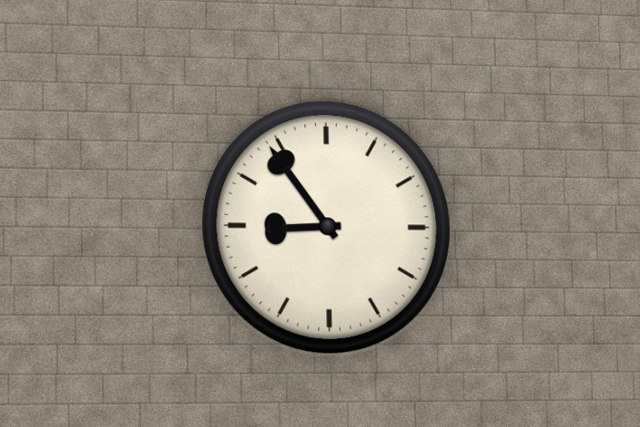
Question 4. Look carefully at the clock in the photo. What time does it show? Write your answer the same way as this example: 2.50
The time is 8.54
